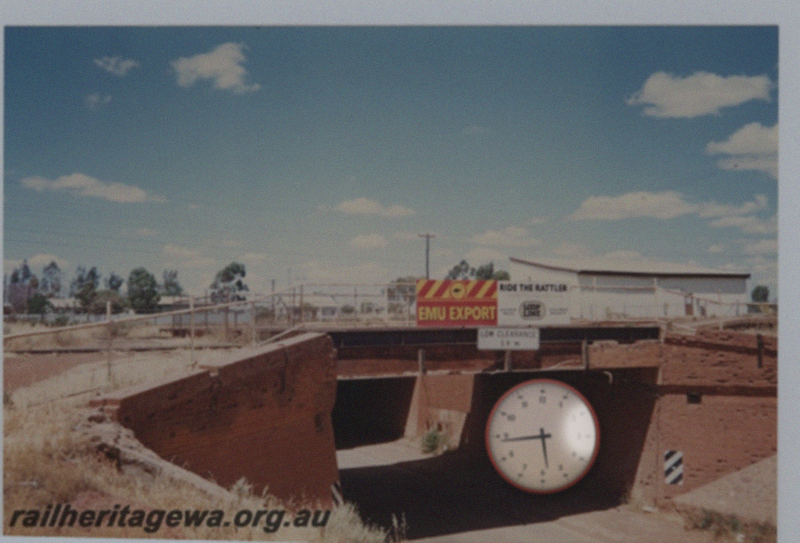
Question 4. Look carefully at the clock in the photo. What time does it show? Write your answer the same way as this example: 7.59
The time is 5.44
